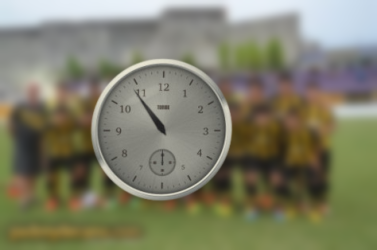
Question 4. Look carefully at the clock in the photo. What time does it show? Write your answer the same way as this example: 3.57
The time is 10.54
